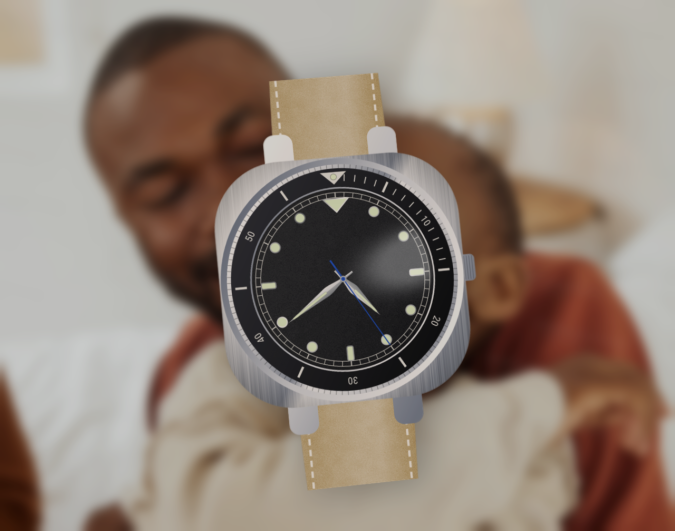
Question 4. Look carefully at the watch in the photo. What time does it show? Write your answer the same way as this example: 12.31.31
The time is 4.39.25
